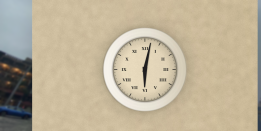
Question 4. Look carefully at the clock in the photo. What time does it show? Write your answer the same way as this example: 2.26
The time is 6.02
